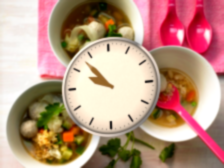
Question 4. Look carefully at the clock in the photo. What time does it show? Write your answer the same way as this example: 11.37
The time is 9.53
